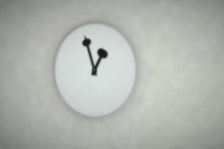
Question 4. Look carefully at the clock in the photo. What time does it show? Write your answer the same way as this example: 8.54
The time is 12.57
